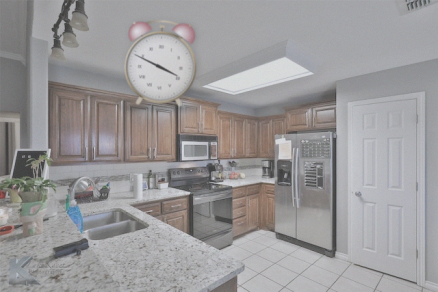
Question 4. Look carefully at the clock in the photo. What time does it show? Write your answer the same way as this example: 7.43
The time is 3.49
